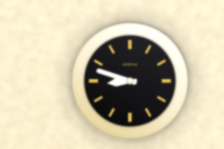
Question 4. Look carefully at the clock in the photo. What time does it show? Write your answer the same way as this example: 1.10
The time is 8.48
